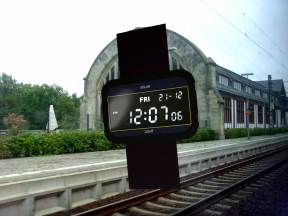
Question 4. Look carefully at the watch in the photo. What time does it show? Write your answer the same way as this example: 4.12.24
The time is 12.07.06
